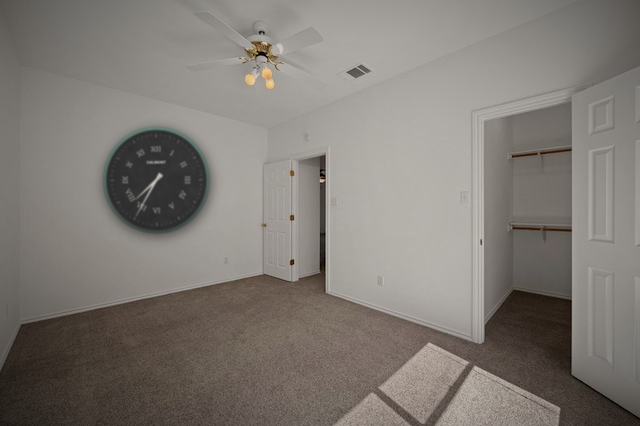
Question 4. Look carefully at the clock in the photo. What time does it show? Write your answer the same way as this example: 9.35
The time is 7.35
